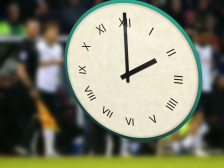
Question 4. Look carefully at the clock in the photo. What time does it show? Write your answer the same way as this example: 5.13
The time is 2.00
